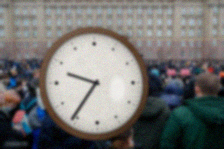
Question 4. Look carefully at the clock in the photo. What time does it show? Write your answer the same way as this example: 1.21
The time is 9.36
